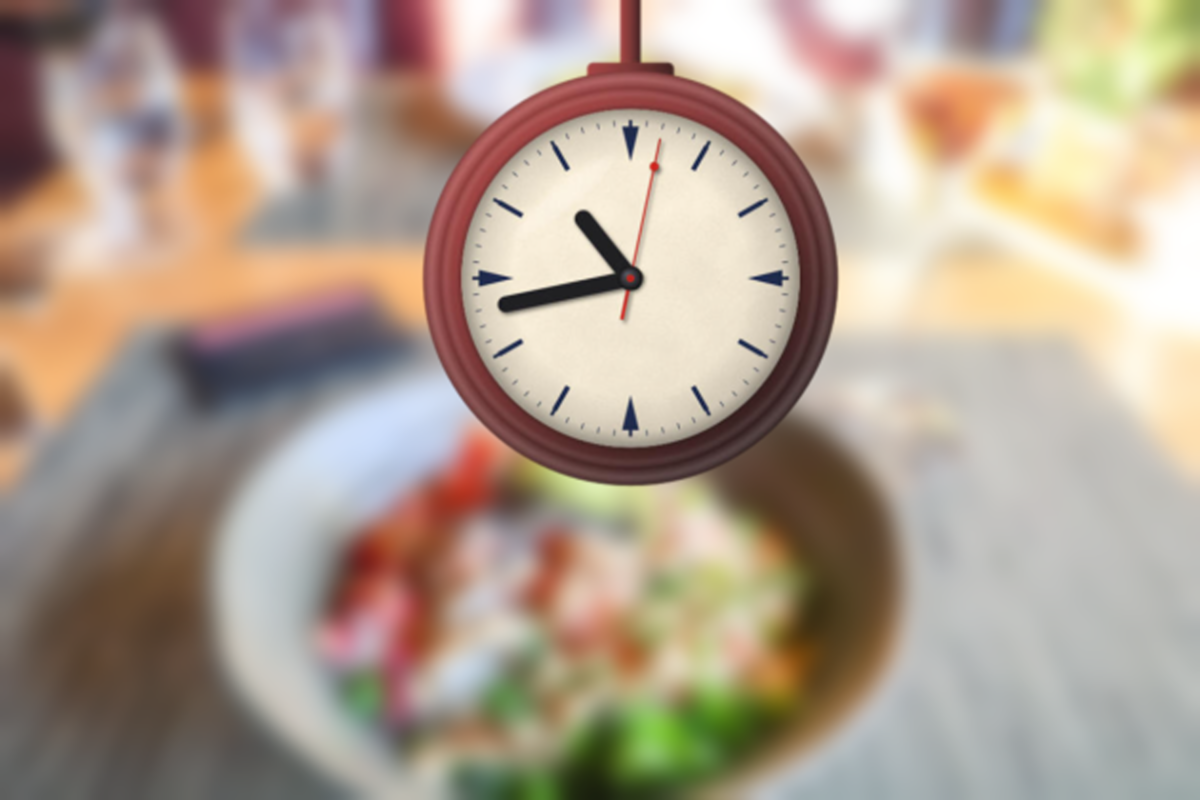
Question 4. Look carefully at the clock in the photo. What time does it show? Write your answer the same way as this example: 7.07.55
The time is 10.43.02
